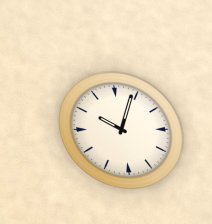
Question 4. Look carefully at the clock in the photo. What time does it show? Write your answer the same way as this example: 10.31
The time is 10.04
